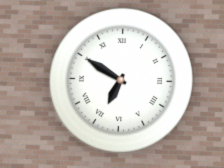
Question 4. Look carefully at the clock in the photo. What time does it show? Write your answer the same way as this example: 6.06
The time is 6.50
